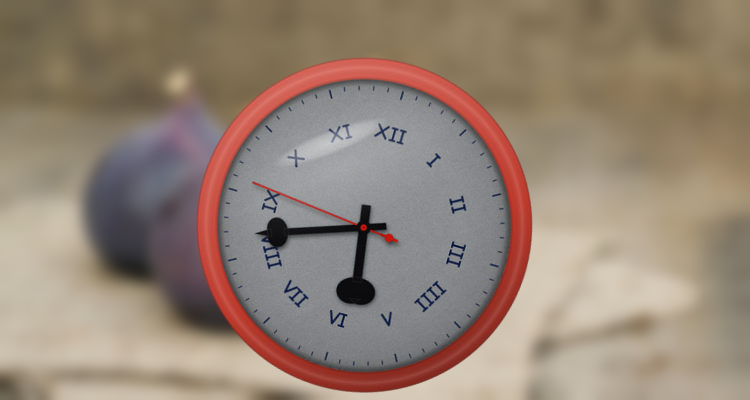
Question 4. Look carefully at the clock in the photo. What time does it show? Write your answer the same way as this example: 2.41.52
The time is 5.41.46
